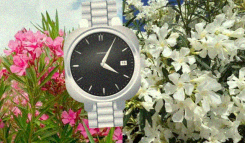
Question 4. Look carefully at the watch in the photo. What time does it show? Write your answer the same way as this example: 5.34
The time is 4.05
